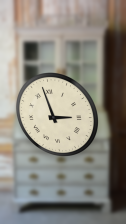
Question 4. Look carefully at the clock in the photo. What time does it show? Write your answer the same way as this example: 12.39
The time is 2.58
